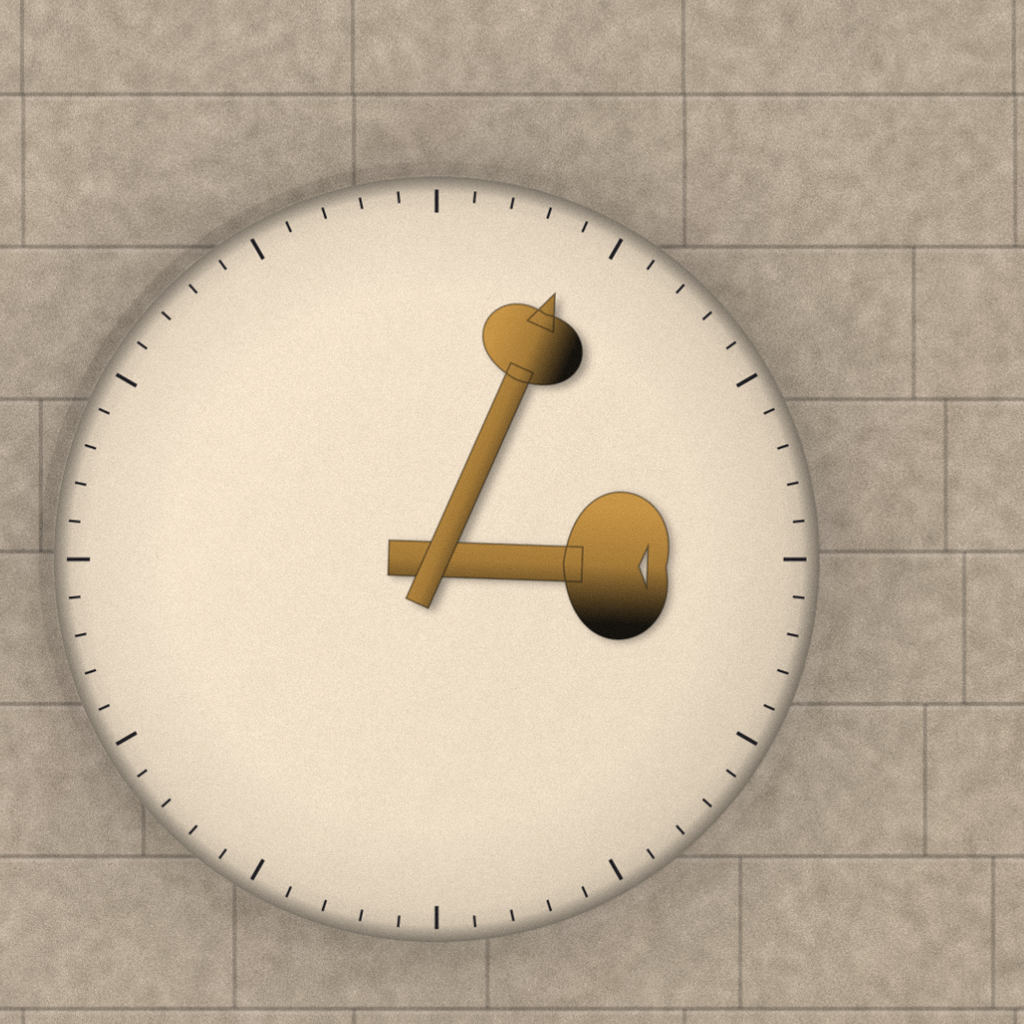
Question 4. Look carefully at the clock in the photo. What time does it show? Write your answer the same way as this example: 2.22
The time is 3.04
